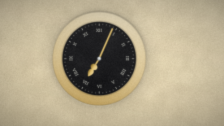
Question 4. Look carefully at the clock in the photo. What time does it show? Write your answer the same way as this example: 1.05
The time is 7.04
